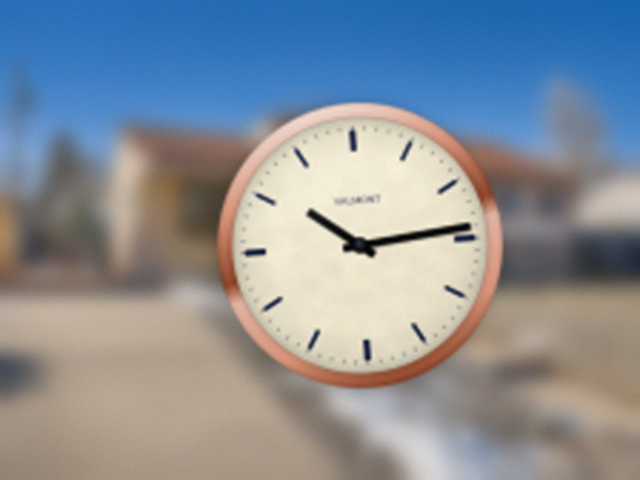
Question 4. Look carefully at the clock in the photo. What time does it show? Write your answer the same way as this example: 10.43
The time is 10.14
